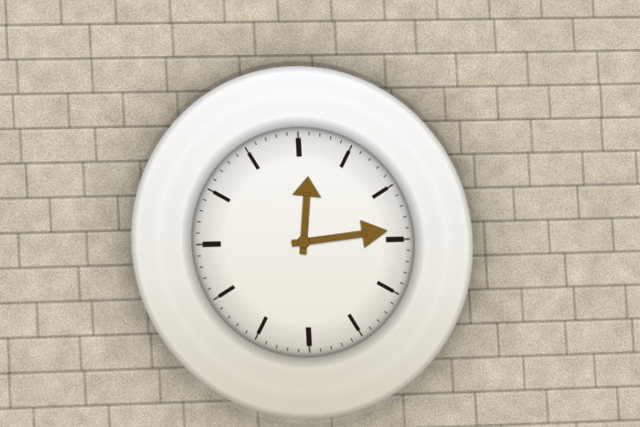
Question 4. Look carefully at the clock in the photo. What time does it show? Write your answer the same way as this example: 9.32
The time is 12.14
